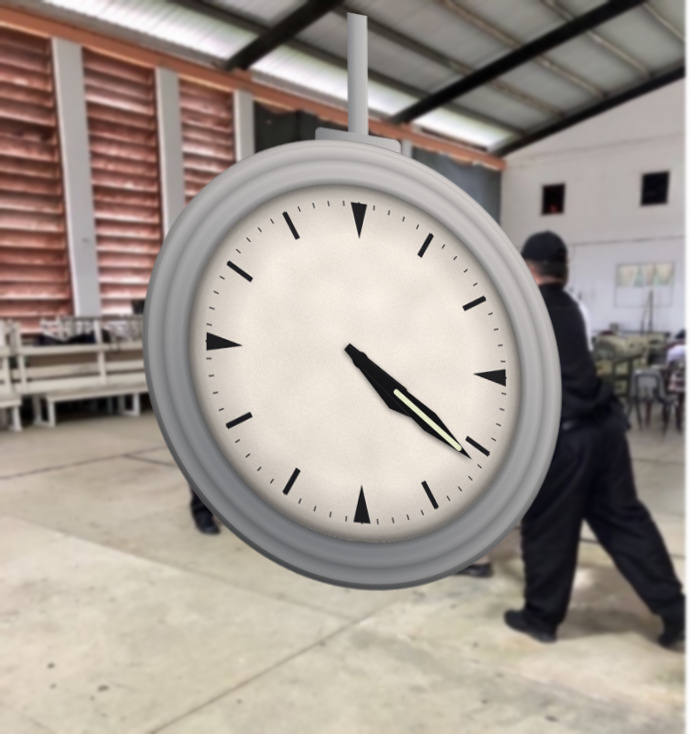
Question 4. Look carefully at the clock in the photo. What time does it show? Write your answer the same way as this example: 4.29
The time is 4.21
